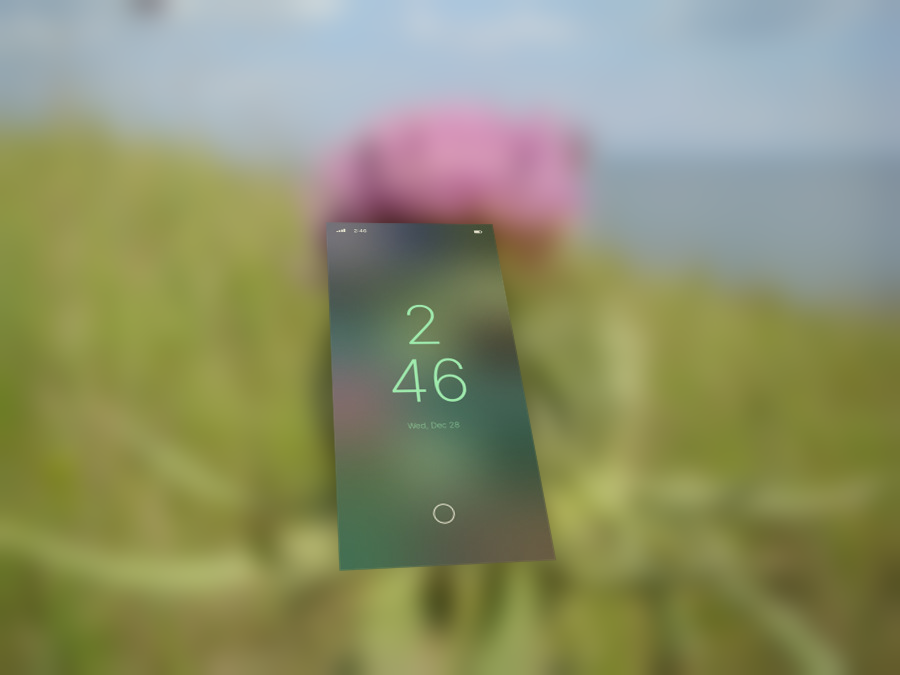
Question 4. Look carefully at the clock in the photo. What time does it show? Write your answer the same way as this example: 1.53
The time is 2.46
